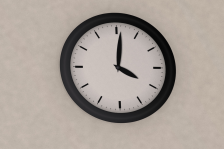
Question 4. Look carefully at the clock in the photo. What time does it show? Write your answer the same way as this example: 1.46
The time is 4.01
